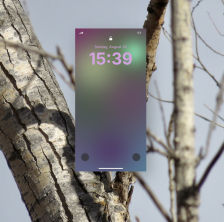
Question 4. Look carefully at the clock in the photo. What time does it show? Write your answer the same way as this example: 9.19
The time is 15.39
